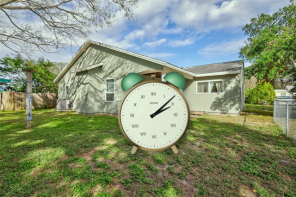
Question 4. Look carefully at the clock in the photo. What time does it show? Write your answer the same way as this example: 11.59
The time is 2.08
